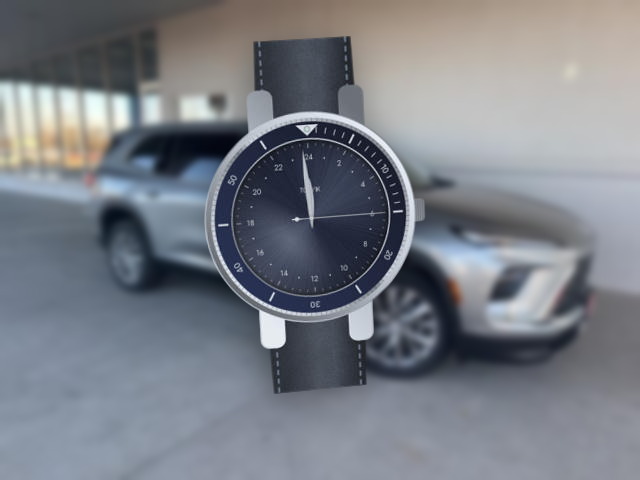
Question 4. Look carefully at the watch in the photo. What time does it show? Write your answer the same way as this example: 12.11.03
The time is 23.59.15
